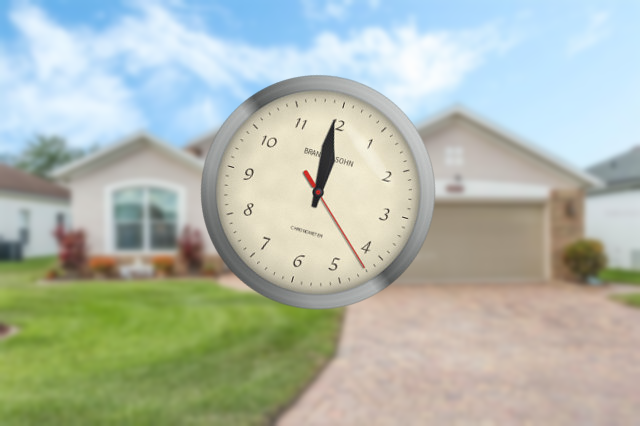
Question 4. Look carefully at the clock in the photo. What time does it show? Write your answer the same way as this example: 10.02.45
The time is 11.59.22
